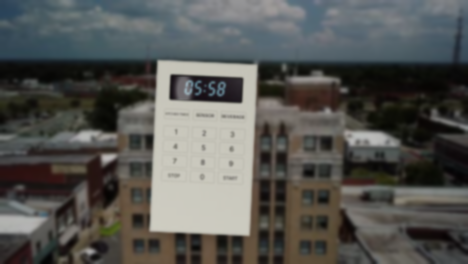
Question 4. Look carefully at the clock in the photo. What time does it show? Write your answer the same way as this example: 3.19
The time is 5.58
